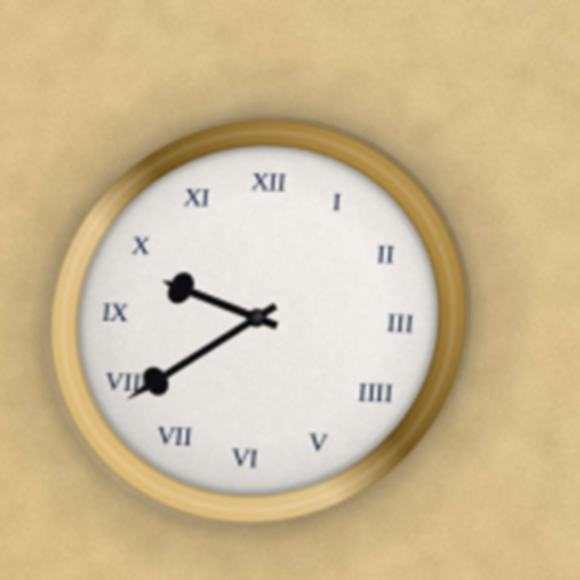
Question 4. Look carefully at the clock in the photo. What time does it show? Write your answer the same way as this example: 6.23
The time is 9.39
